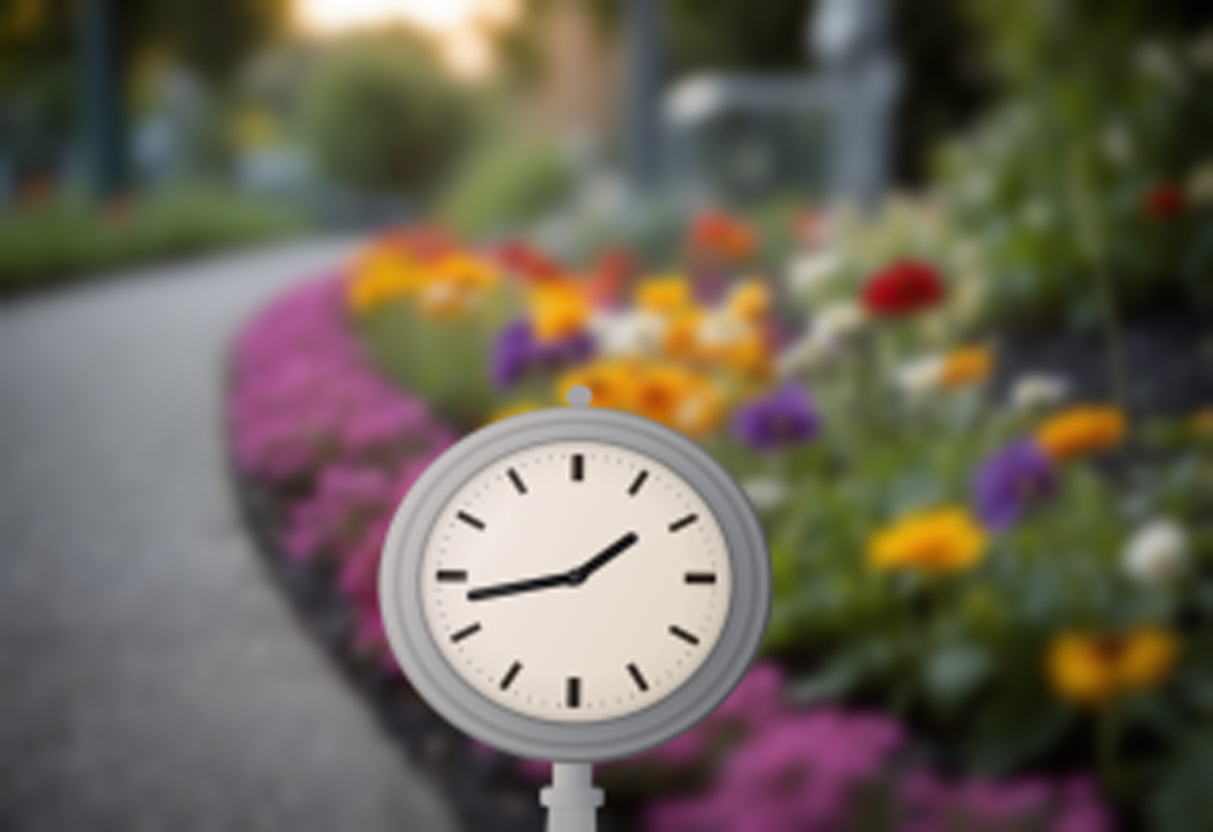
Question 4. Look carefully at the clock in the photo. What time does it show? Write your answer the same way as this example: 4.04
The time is 1.43
